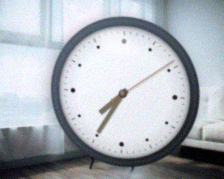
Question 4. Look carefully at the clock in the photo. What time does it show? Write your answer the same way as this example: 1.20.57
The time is 7.35.09
